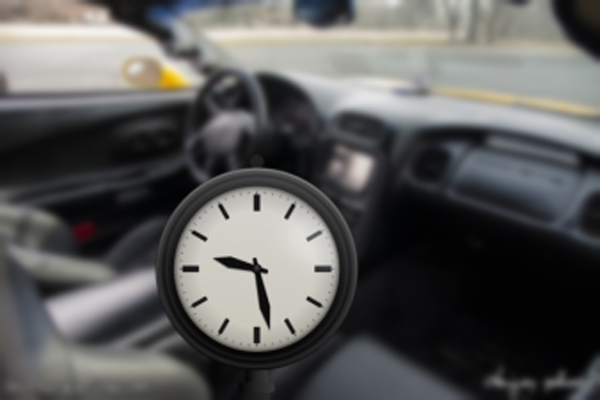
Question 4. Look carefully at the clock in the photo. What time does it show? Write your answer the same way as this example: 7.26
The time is 9.28
